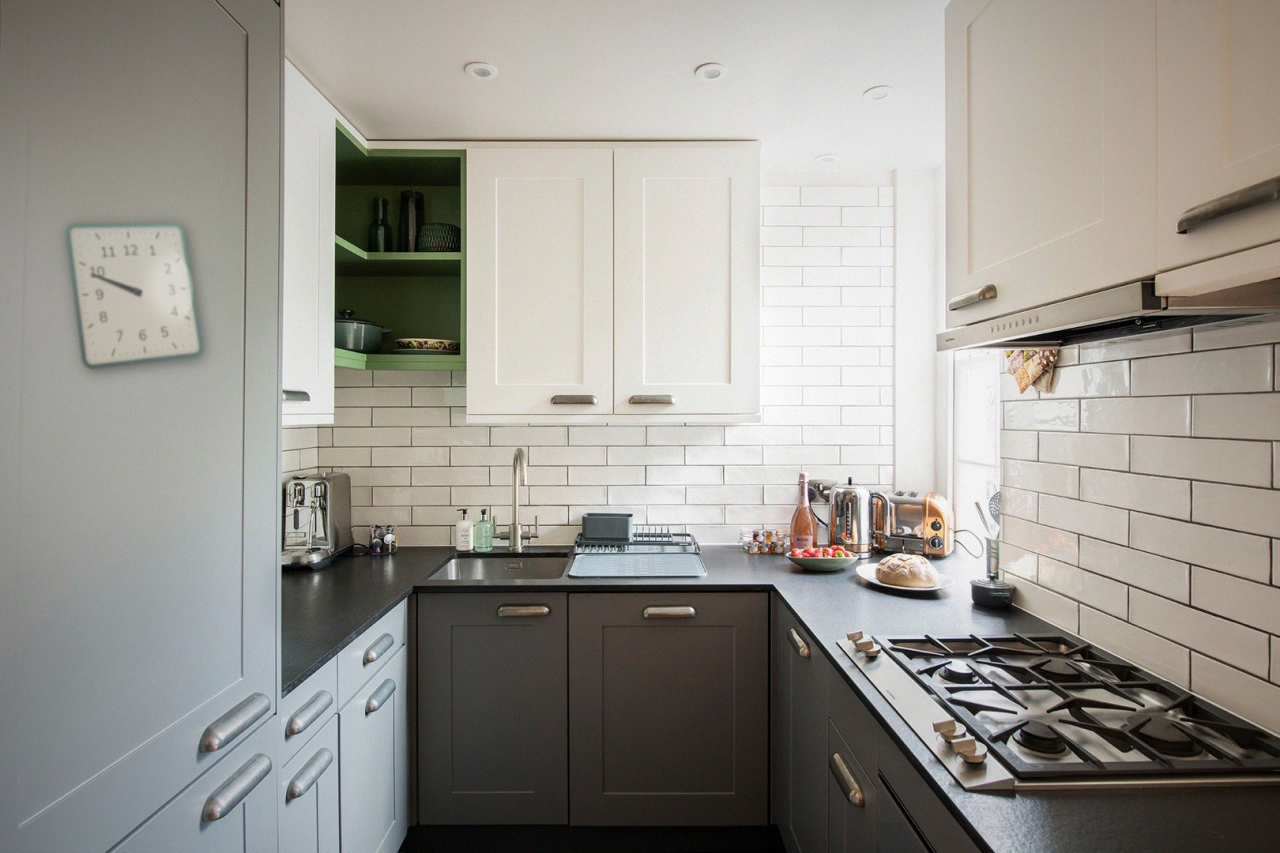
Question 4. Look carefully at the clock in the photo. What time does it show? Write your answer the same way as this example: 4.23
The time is 9.49
